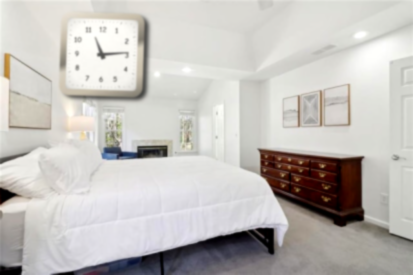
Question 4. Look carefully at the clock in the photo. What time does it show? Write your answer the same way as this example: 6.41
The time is 11.14
